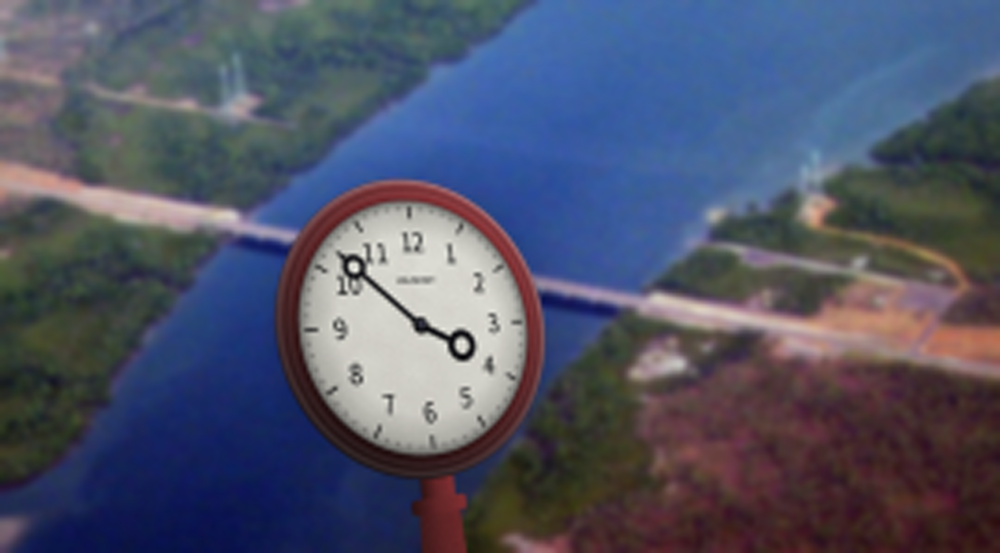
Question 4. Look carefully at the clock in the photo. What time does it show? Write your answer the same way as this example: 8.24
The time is 3.52
